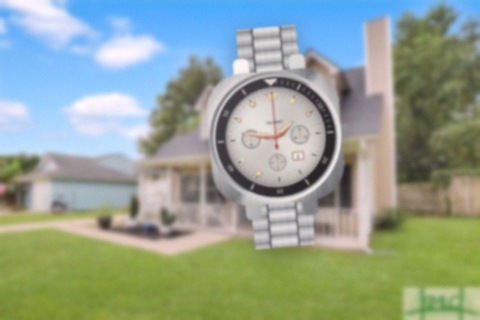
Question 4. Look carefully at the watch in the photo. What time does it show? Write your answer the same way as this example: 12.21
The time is 1.47
